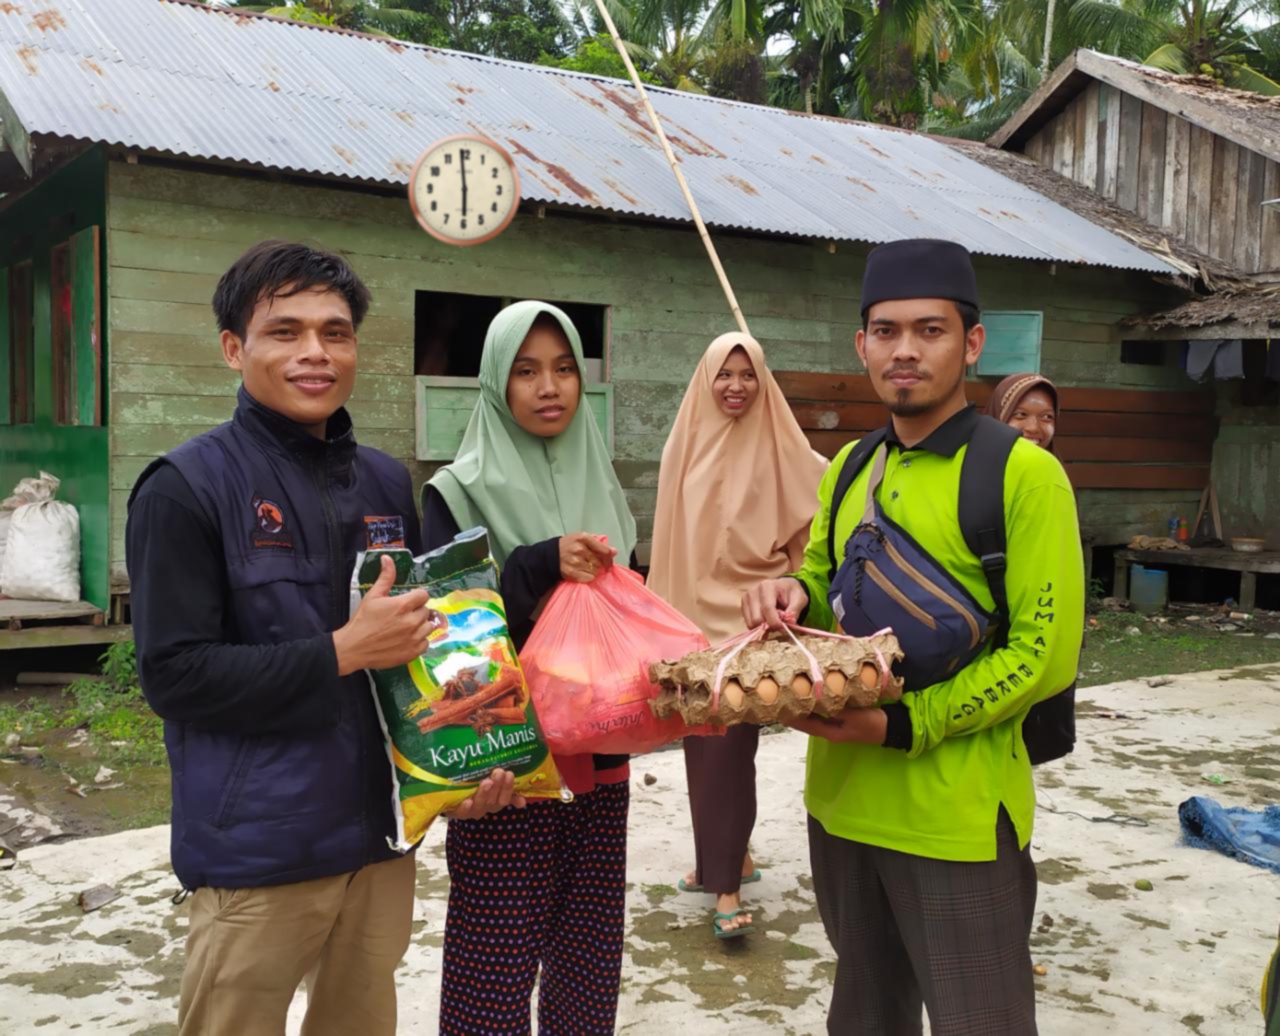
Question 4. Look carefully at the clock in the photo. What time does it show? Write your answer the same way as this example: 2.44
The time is 5.59
